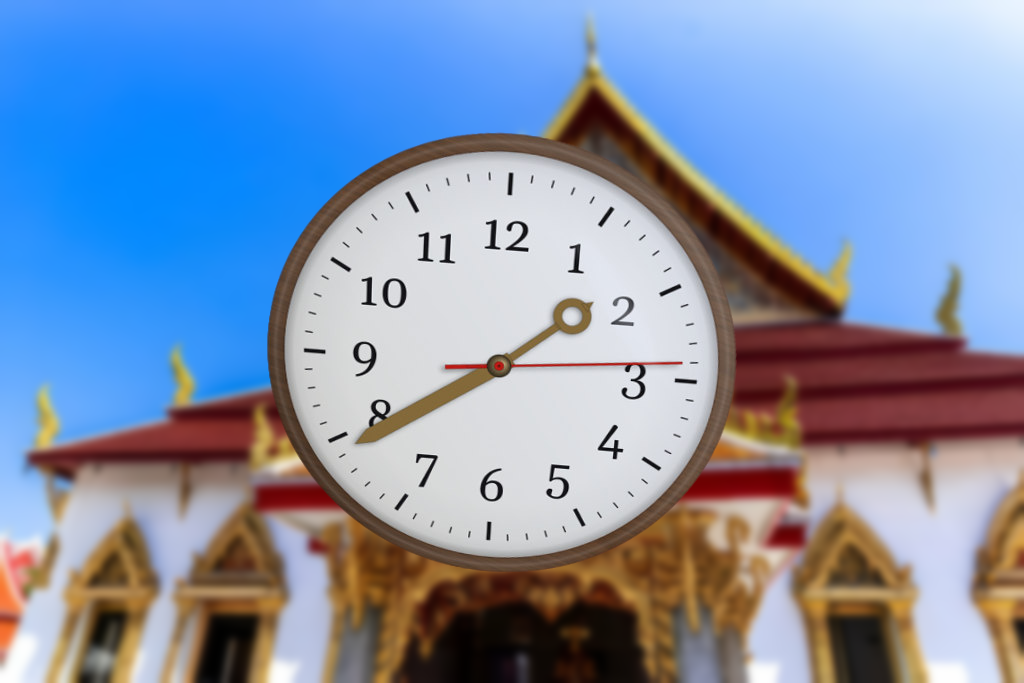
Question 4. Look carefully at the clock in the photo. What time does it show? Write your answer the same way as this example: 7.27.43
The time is 1.39.14
